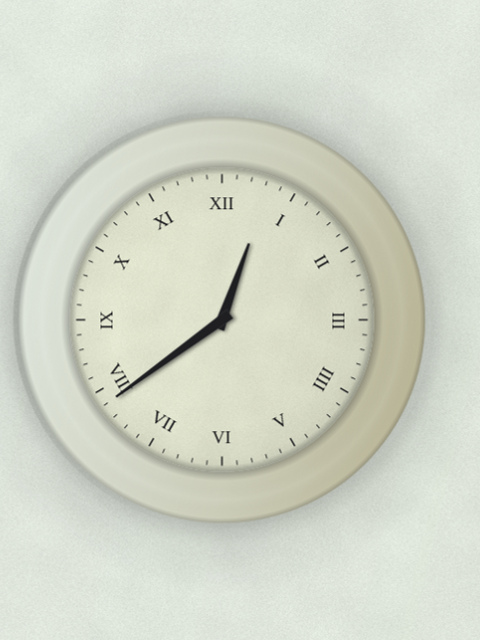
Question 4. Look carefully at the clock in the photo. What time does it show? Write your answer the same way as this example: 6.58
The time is 12.39
